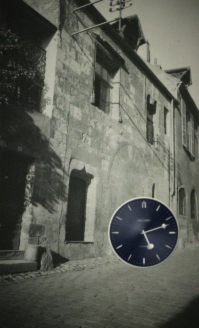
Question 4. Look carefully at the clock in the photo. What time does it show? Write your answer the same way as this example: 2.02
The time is 5.12
